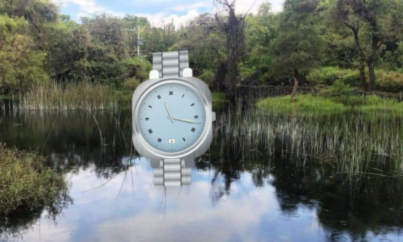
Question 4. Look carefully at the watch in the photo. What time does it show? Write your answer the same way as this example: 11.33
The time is 11.17
